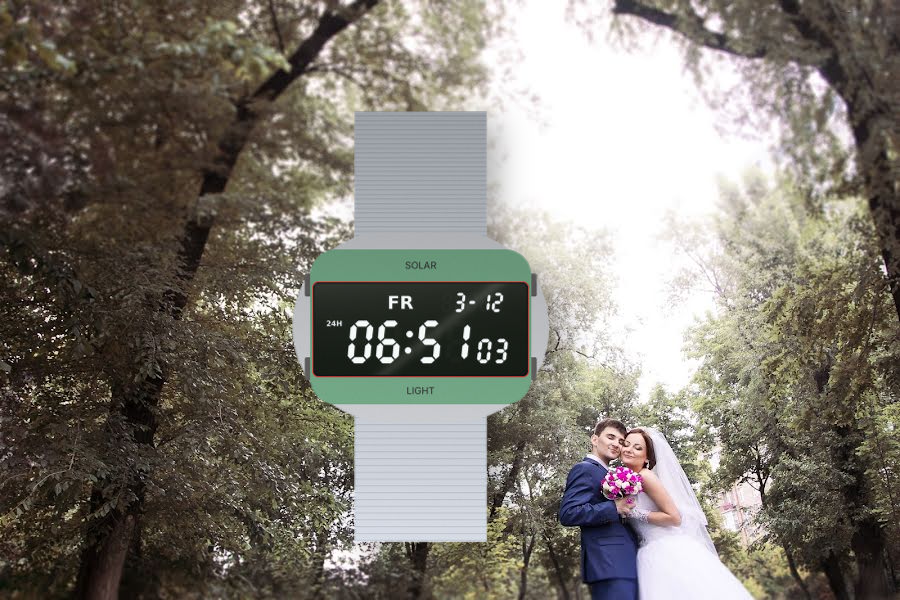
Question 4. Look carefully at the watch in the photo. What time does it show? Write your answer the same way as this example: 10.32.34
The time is 6.51.03
